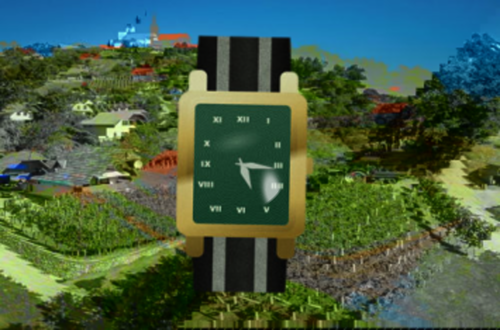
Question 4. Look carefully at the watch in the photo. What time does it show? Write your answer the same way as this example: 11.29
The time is 5.16
